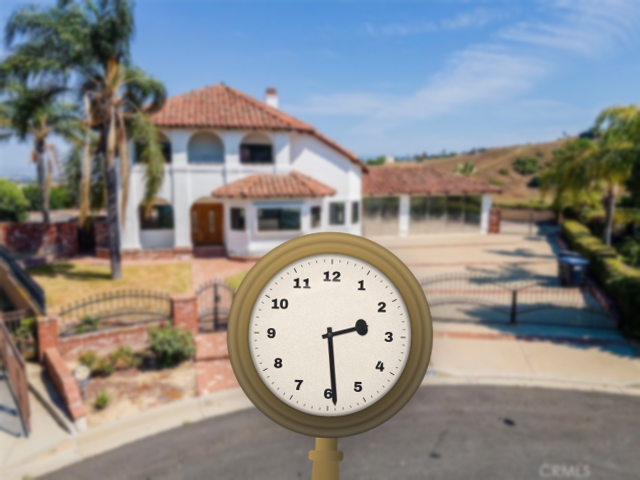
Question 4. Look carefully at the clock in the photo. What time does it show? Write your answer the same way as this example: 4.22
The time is 2.29
